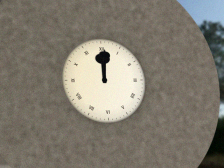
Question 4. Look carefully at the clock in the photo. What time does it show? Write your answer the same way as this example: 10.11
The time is 12.01
